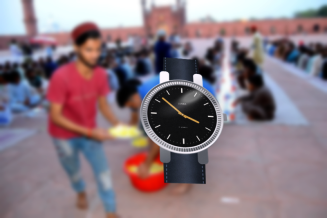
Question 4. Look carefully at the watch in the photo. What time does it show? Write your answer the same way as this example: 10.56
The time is 3.52
